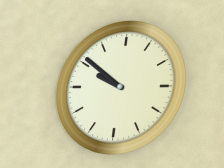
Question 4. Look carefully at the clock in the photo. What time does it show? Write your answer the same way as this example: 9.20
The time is 9.51
